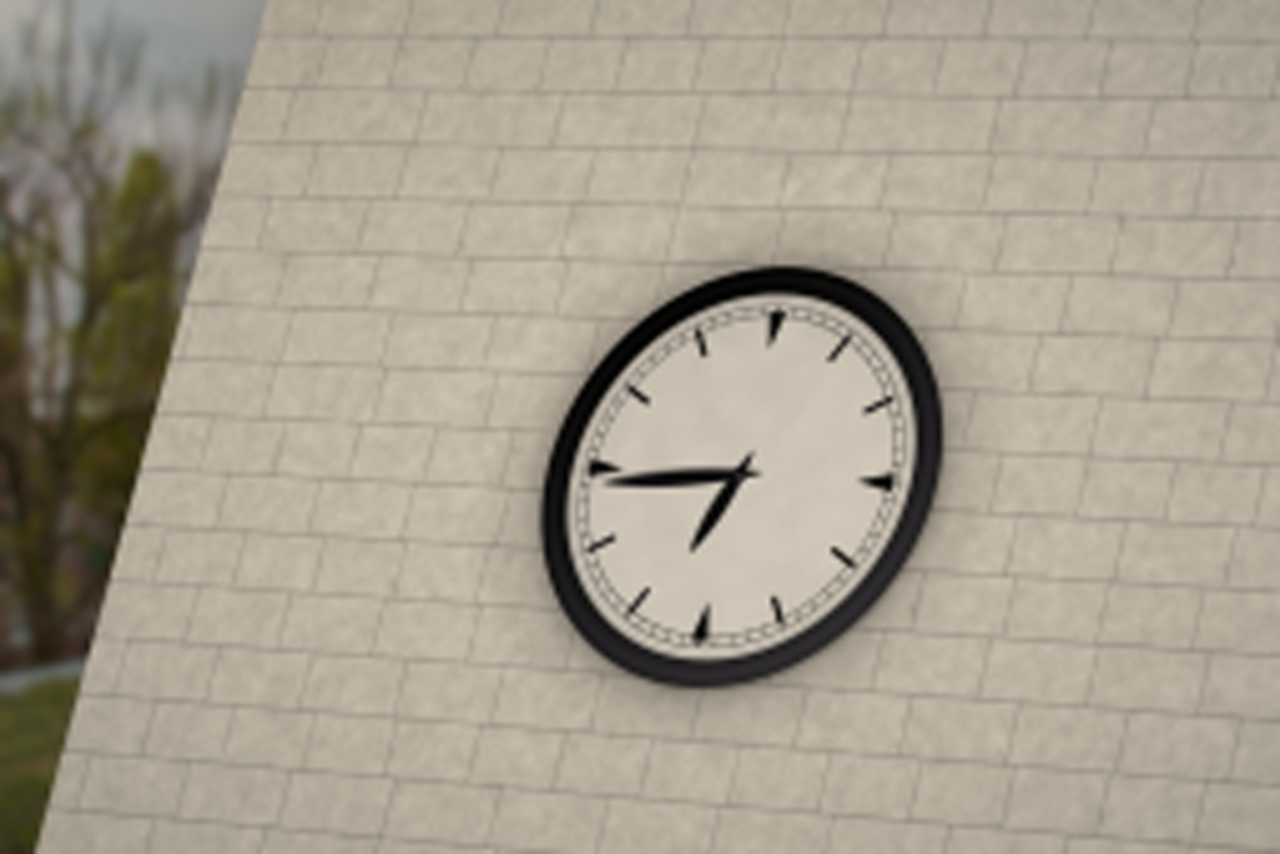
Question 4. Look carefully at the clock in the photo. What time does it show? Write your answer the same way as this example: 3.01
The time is 6.44
